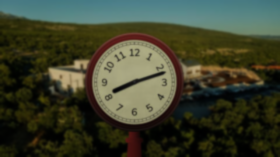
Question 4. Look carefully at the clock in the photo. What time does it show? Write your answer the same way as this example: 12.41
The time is 8.12
